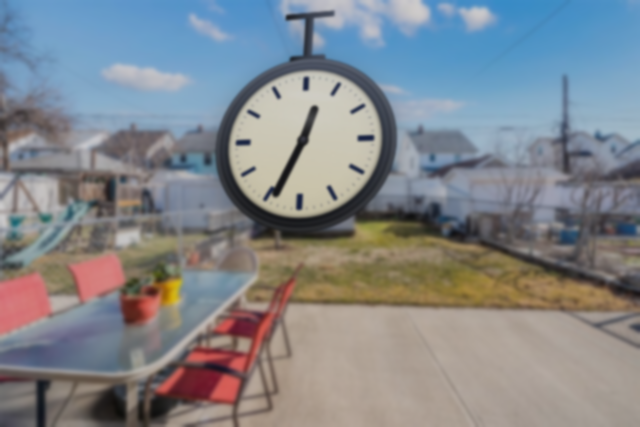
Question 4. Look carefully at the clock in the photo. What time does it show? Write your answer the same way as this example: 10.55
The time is 12.34
